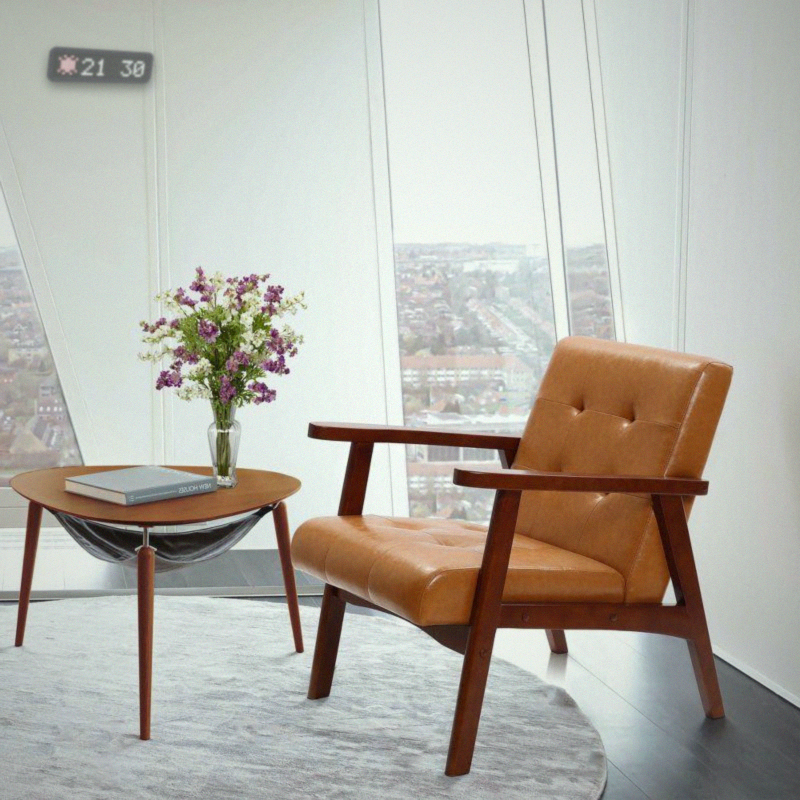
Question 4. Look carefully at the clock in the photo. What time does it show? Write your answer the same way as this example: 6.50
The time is 21.30
